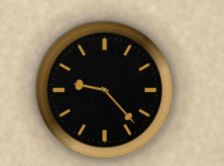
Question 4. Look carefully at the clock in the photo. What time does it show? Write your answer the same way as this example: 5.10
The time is 9.23
